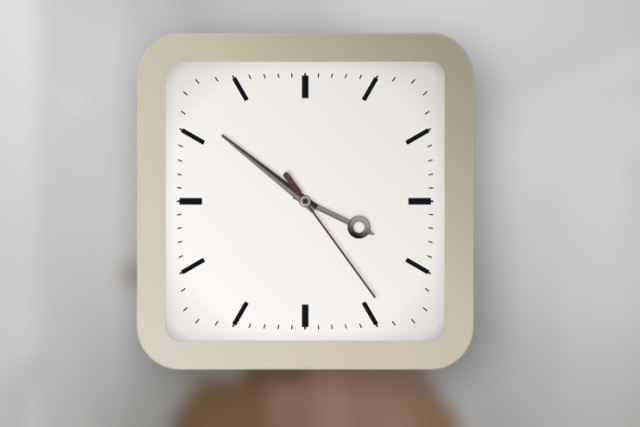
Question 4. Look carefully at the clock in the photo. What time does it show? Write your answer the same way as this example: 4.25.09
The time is 3.51.24
